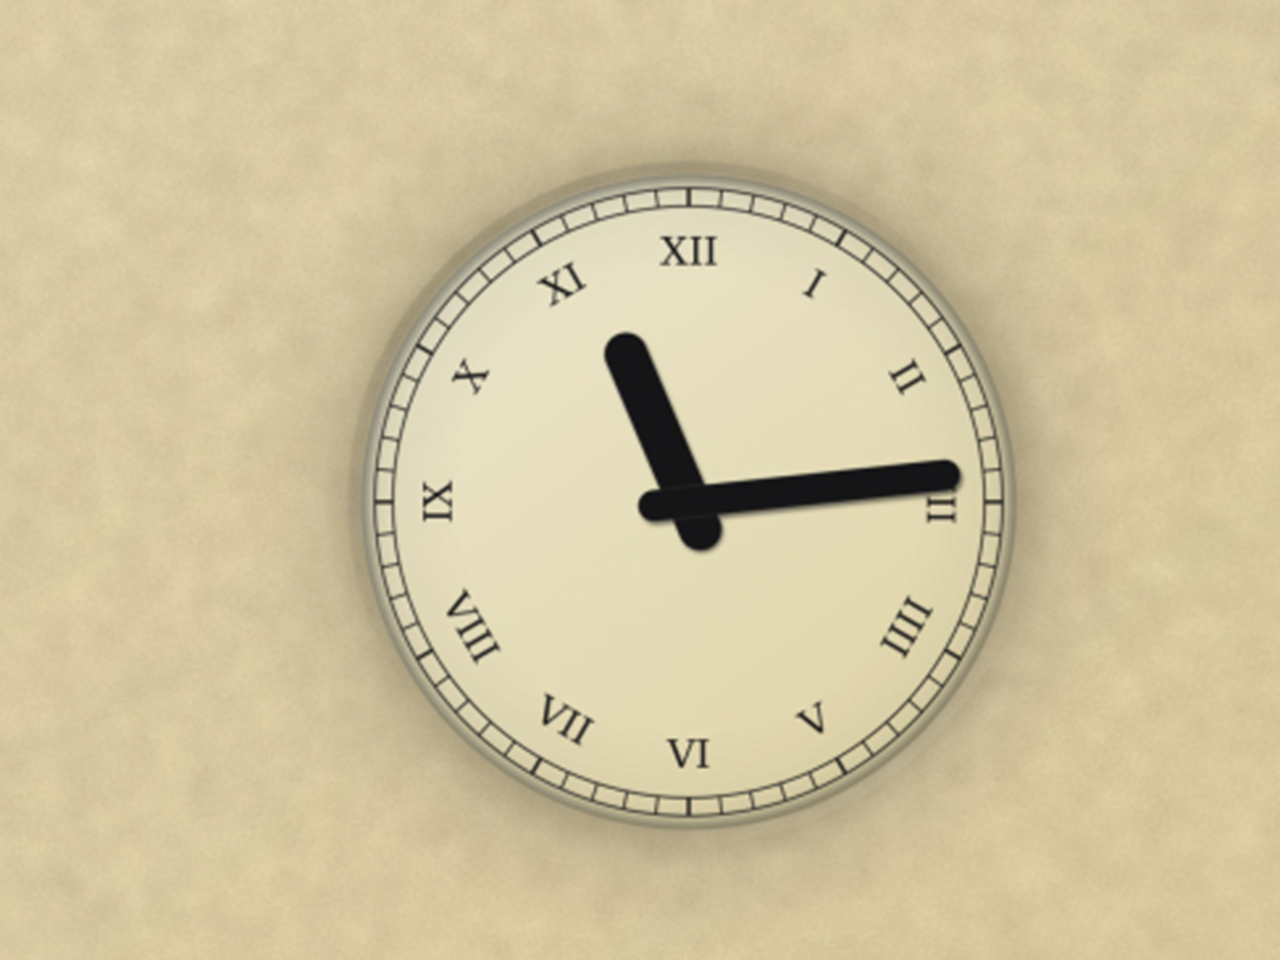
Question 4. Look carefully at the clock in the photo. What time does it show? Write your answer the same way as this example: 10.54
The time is 11.14
